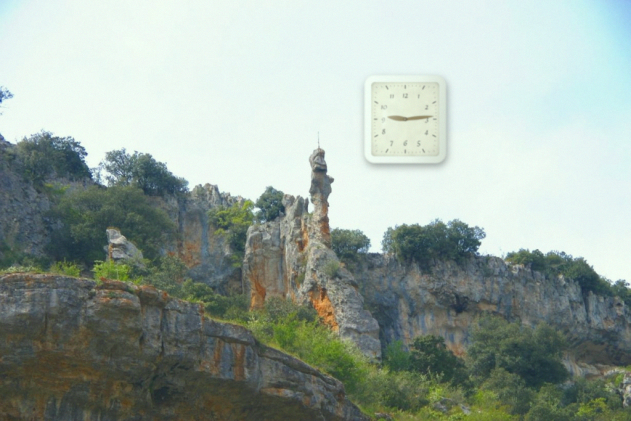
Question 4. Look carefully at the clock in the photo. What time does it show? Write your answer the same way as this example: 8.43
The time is 9.14
